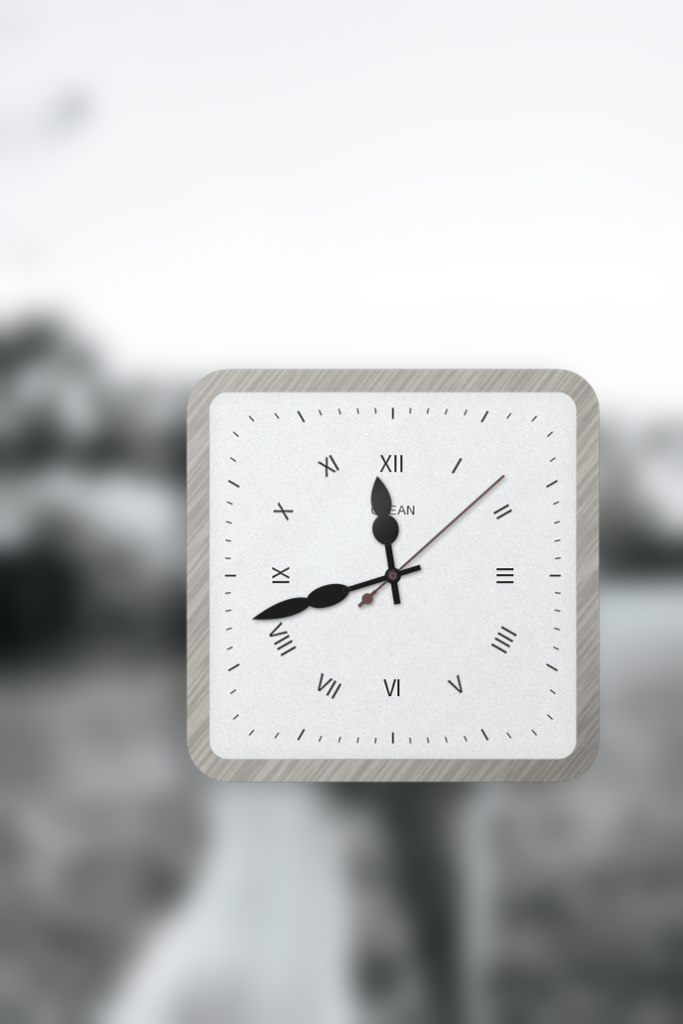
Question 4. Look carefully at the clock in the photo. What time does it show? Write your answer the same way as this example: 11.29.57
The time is 11.42.08
